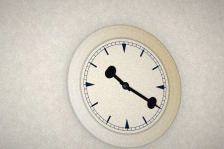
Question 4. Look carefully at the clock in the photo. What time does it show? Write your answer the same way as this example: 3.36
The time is 10.20
